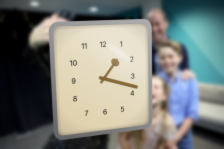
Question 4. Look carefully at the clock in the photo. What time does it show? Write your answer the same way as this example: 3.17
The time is 1.18
